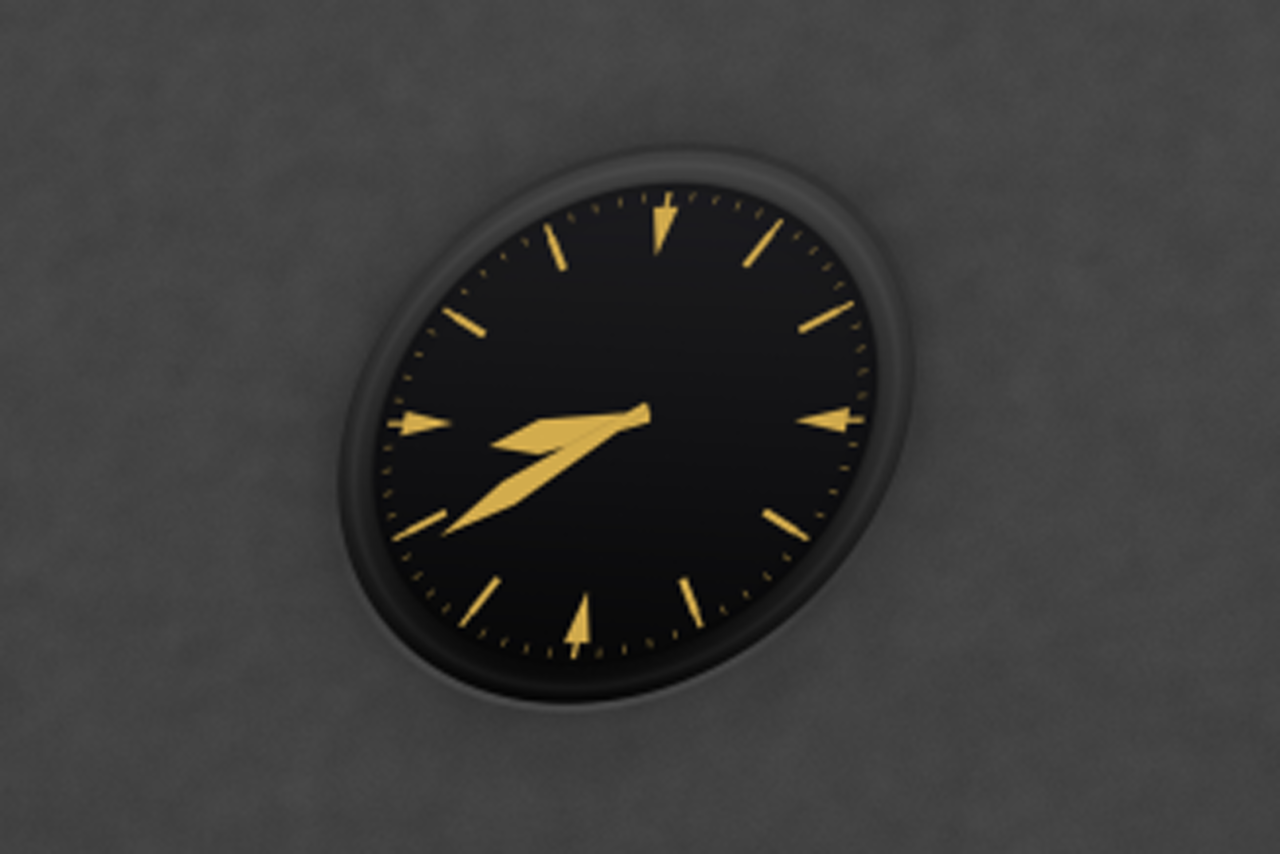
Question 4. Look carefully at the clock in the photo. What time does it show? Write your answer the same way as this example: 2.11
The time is 8.39
